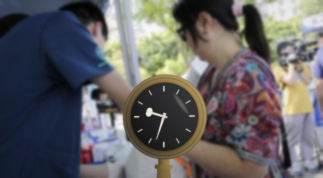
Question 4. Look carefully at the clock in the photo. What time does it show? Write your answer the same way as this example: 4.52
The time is 9.33
